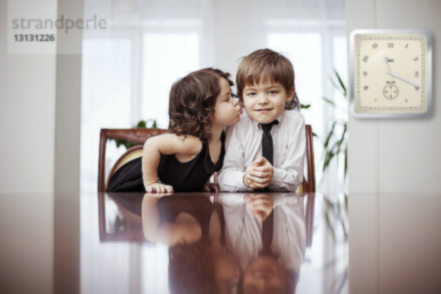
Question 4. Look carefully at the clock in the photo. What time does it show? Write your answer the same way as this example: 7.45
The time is 11.19
